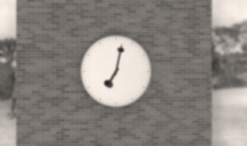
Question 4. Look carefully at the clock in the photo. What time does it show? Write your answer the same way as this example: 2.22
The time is 7.02
